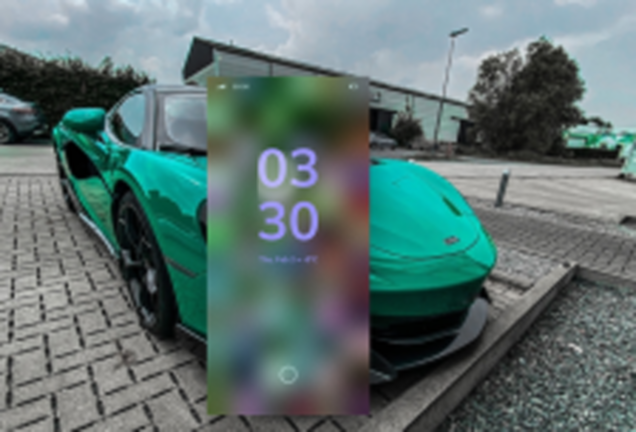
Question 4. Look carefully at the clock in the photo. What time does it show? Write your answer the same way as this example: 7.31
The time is 3.30
